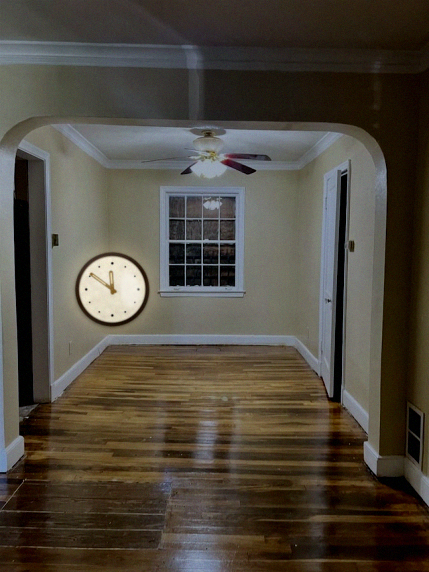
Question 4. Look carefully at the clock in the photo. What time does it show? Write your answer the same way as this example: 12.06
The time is 11.51
